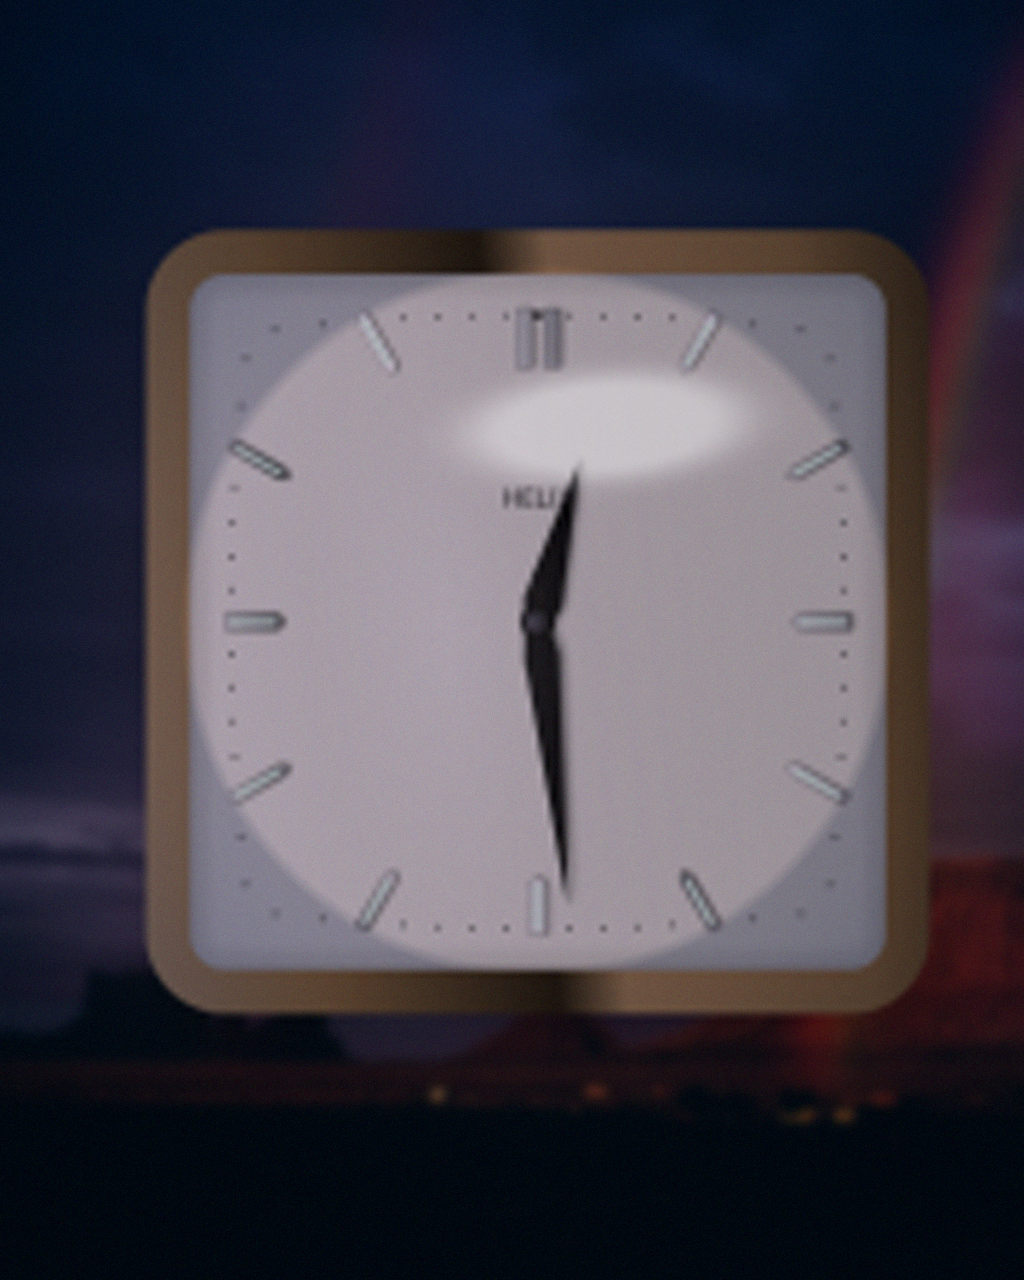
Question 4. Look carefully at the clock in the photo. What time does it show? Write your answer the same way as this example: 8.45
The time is 12.29
